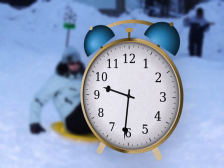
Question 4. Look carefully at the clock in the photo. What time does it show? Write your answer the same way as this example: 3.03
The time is 9.31
